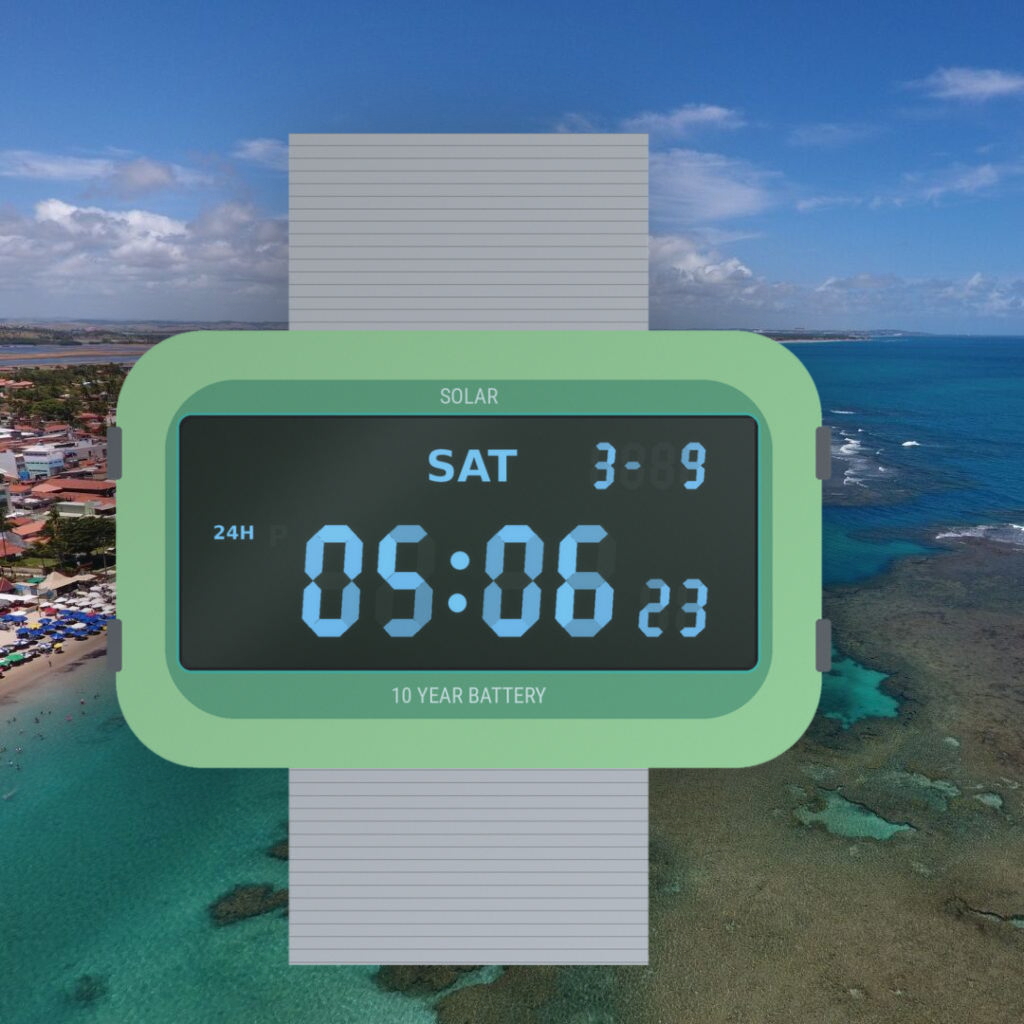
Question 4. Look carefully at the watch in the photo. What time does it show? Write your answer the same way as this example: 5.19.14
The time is 5.06.23
